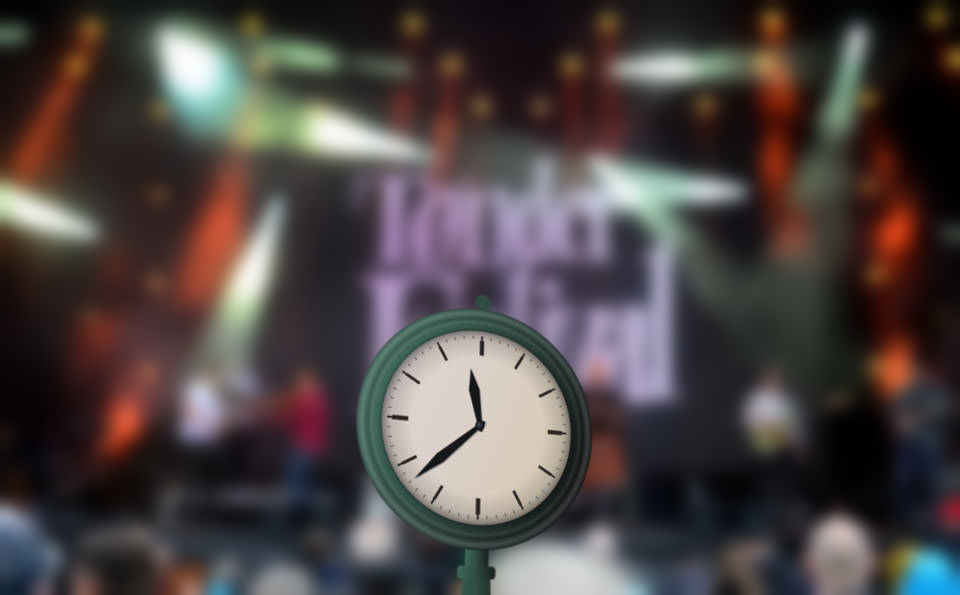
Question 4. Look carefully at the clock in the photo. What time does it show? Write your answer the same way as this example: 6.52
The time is 11.38
